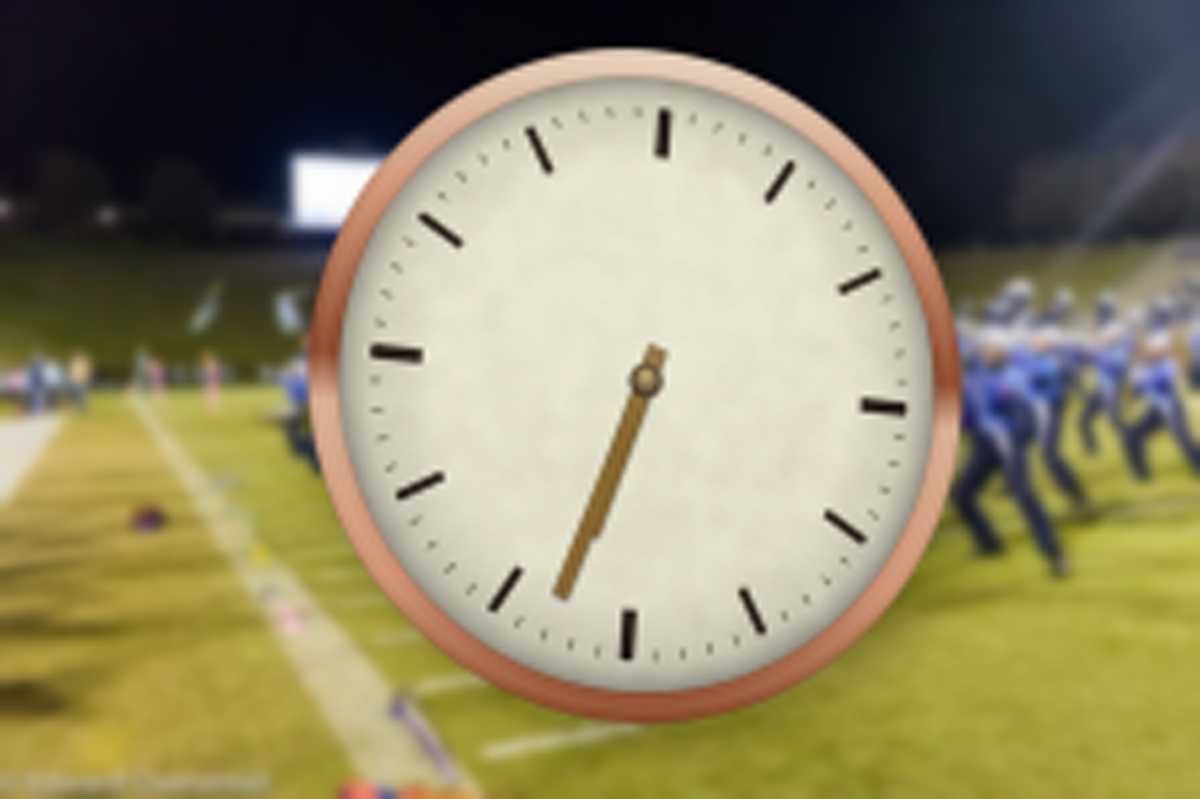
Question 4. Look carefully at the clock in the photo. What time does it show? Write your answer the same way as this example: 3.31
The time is 6.33
